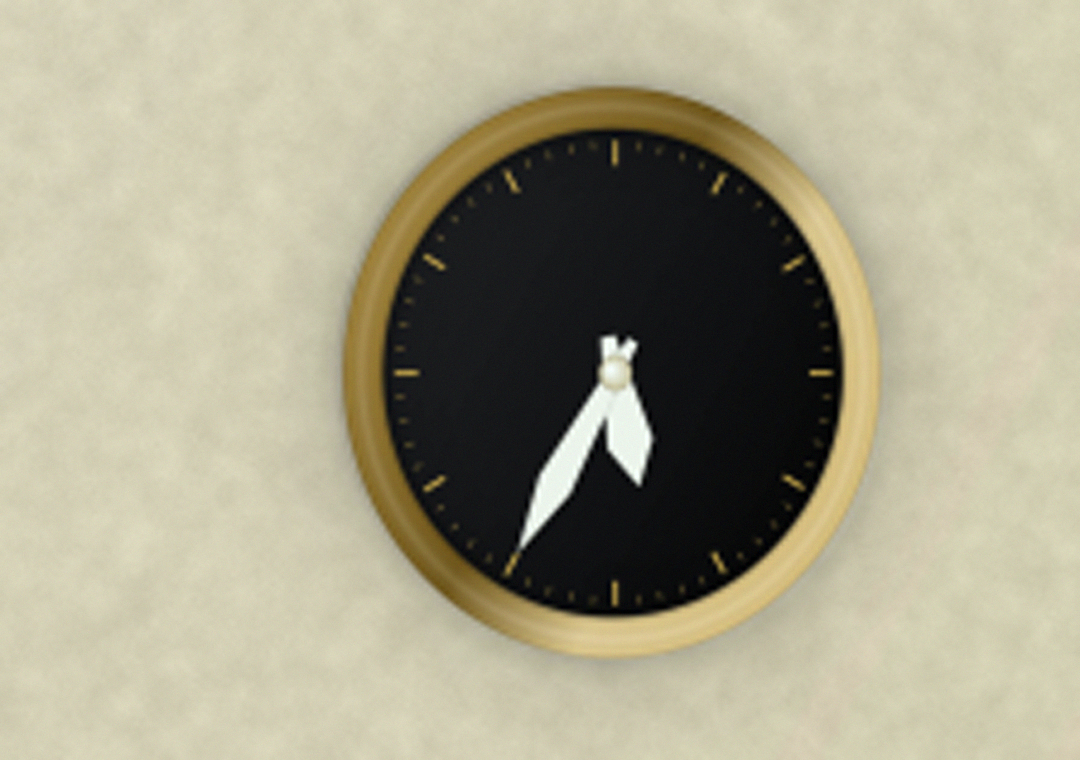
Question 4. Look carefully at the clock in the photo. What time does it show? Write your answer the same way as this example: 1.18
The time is 5.35
